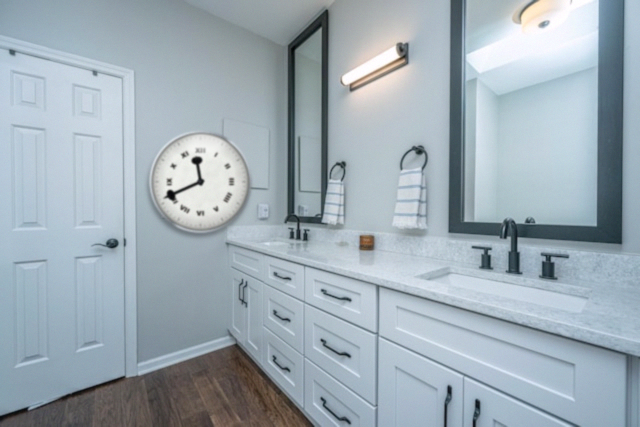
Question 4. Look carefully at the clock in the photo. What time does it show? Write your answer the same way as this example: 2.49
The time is 11.41
